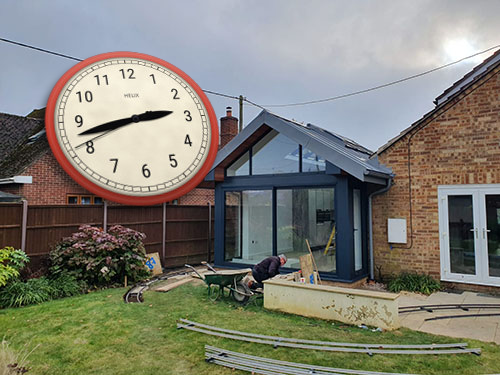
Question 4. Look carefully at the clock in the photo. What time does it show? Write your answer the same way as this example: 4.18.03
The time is 2.42.41
